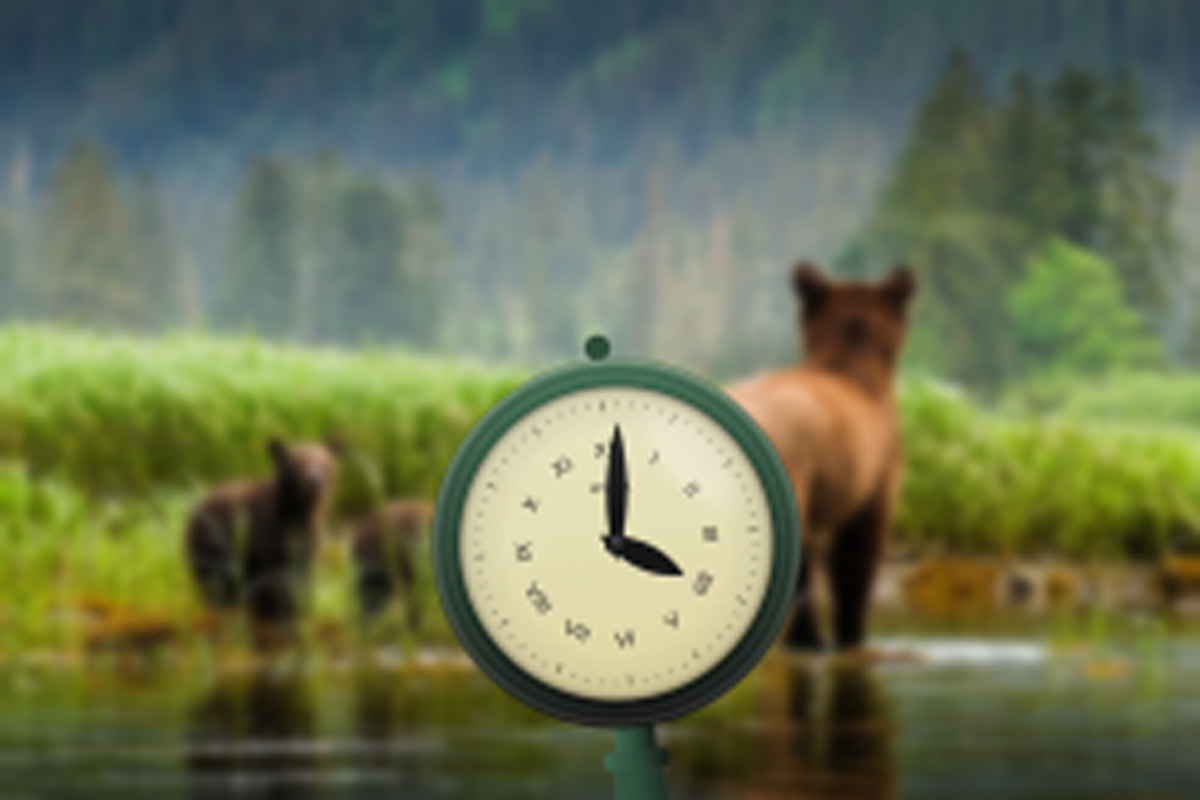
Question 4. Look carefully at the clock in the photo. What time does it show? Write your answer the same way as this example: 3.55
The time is 4.01
